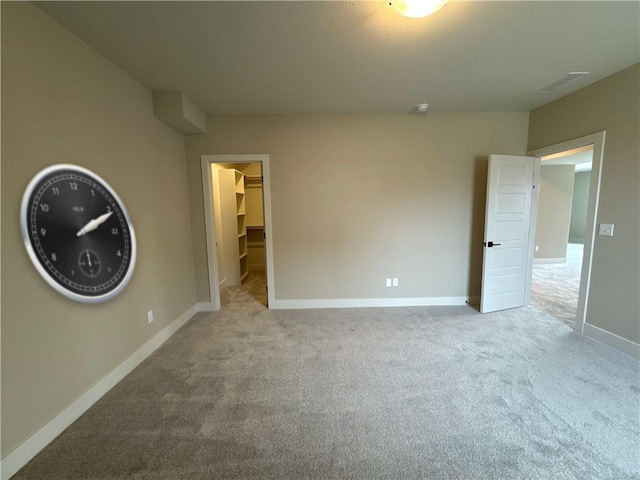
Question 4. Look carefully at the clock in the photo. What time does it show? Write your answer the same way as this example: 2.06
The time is 2.11
